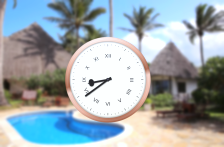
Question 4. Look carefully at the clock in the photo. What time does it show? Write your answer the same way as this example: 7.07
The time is 8.39
